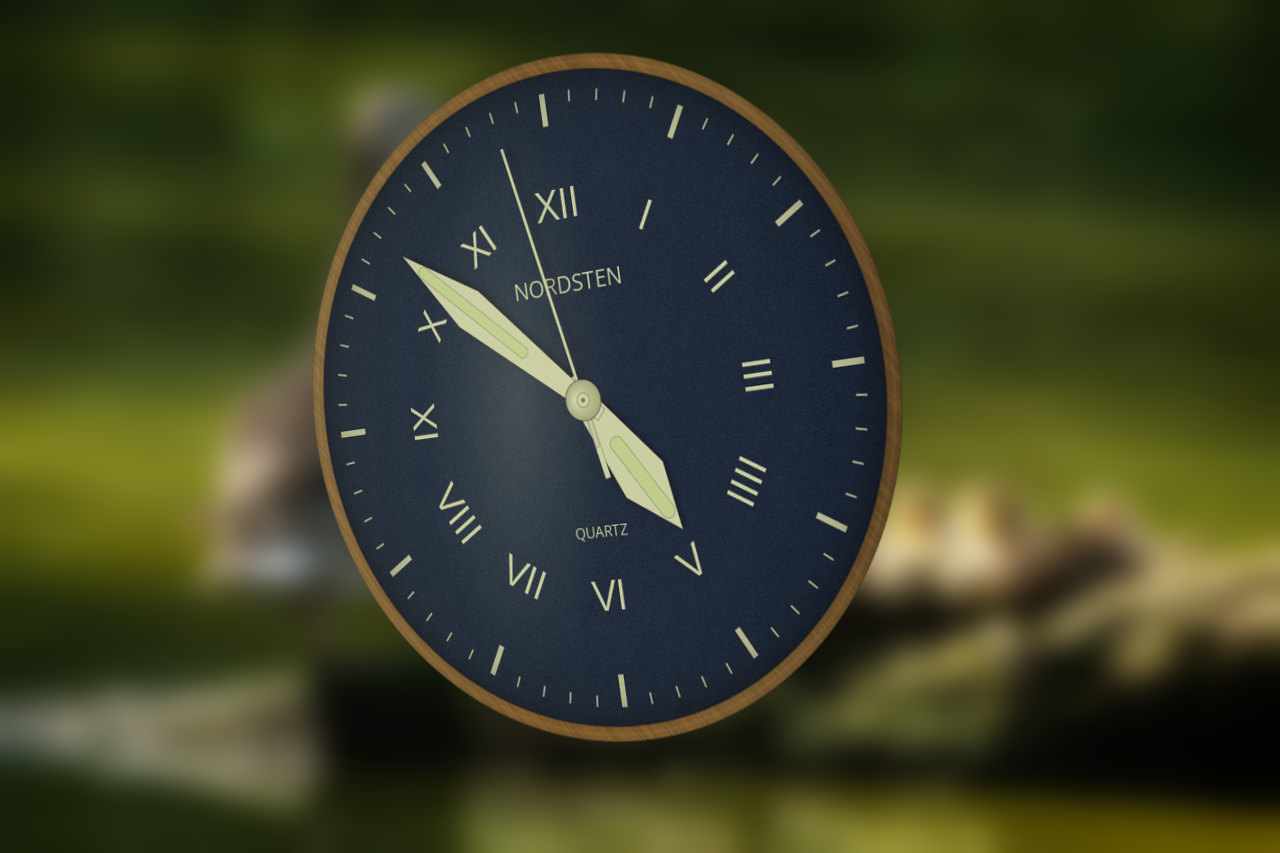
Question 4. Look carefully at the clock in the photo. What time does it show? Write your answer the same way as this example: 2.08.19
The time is 4.51.58
